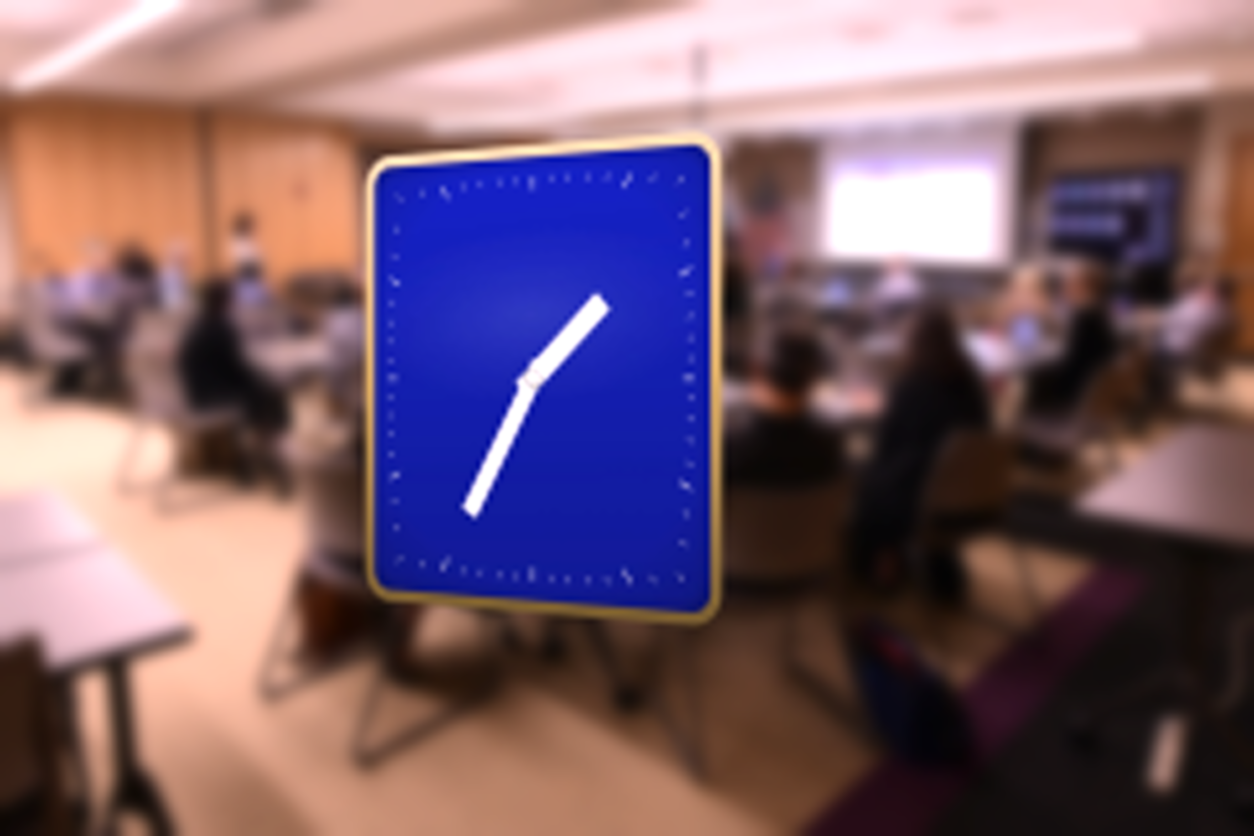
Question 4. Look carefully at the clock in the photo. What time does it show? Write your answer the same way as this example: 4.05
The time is 1.35
